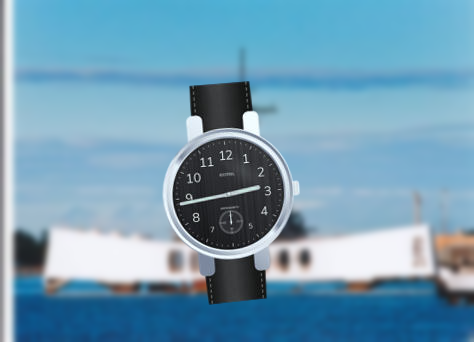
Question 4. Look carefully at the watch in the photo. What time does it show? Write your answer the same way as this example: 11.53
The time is 2.44
